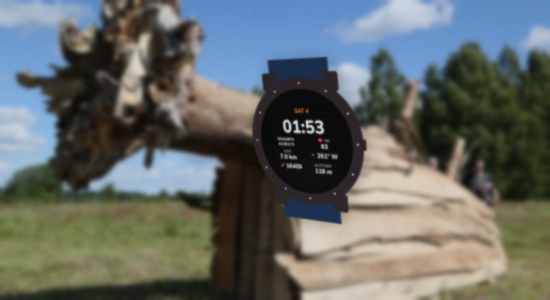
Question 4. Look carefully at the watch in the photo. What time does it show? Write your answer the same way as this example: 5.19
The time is 1.53
